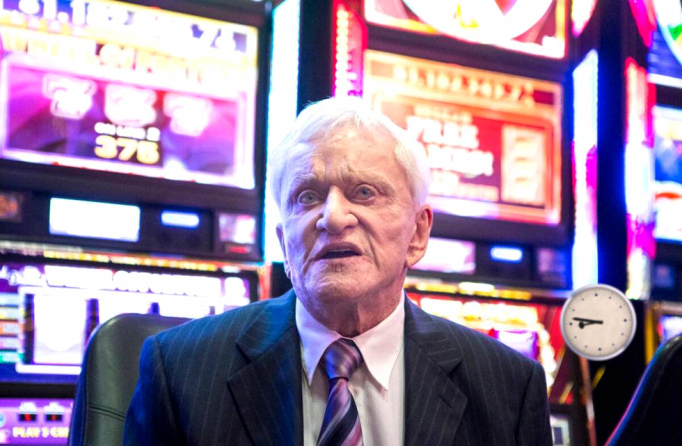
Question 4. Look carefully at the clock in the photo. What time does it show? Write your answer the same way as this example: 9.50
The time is 8.47
